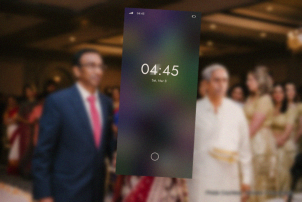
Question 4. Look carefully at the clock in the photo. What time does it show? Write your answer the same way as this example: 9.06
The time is 4.45
